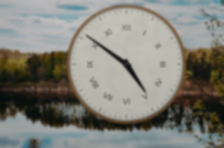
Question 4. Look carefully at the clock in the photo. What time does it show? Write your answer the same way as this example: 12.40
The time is 4.51
